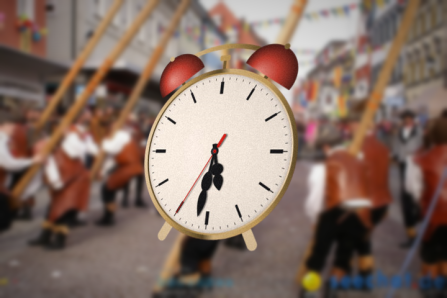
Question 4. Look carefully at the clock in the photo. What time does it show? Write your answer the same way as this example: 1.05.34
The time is 5.31.35
